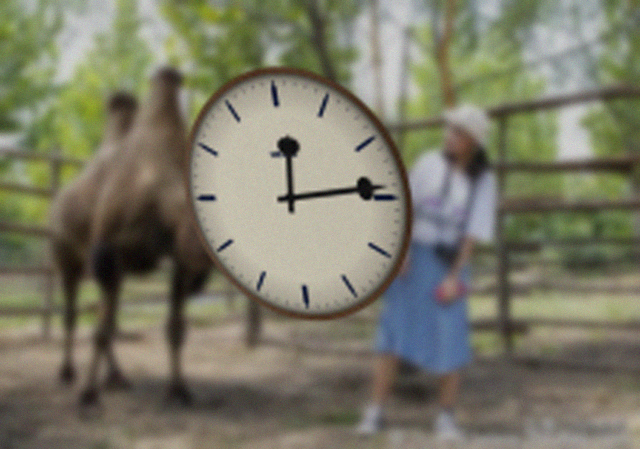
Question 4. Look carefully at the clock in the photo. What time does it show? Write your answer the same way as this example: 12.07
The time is 12.14
